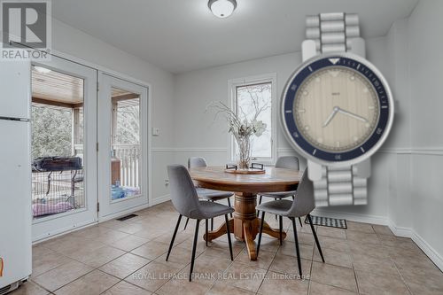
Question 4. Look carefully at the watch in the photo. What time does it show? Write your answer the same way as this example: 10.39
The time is 7.19
